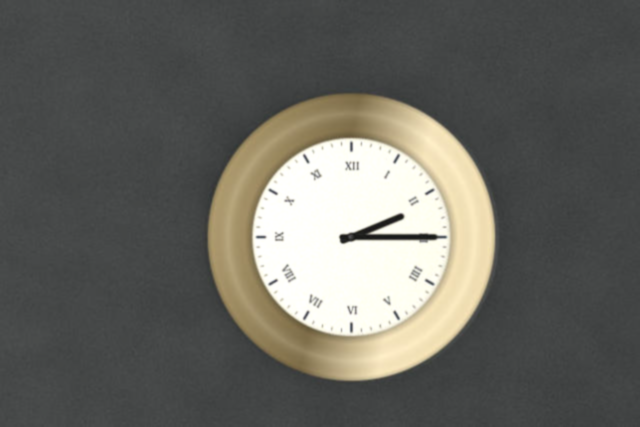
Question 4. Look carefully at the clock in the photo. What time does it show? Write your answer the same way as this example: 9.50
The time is 2.15
